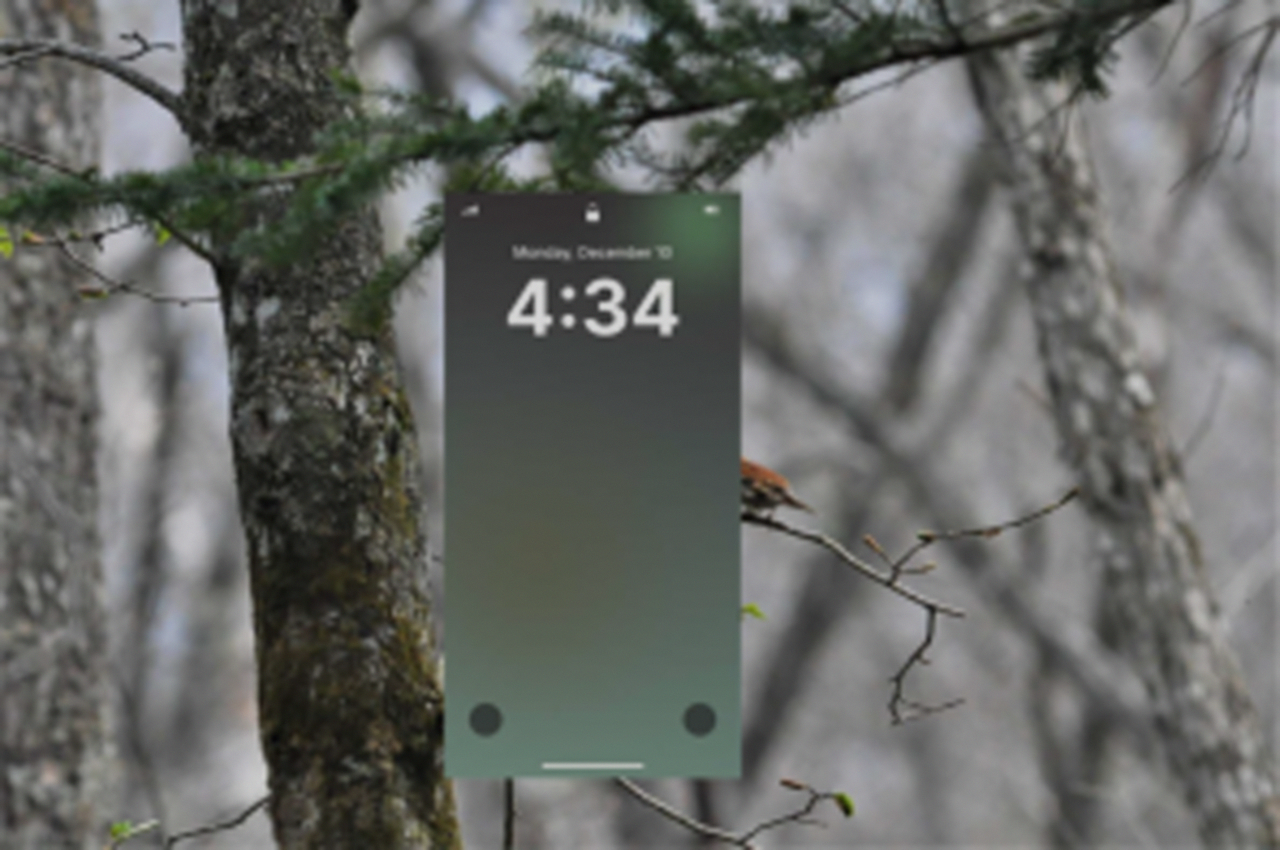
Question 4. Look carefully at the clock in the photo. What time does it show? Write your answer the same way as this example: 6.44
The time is 4.34
